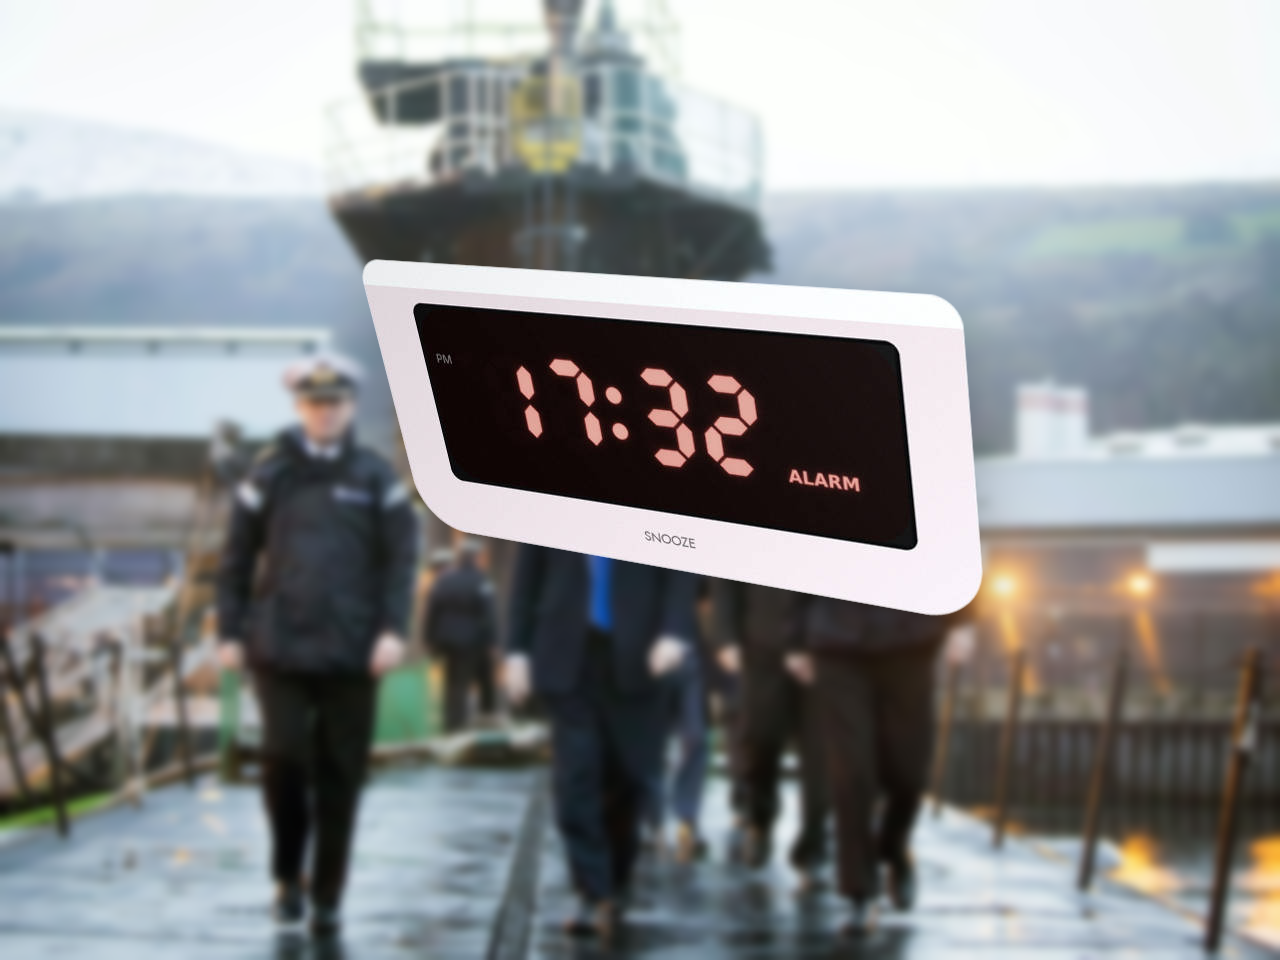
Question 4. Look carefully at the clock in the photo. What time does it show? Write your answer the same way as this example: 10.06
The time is 17.32
